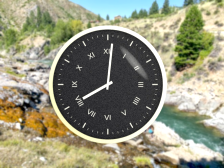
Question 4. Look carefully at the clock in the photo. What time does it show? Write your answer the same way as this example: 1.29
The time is 8.01
